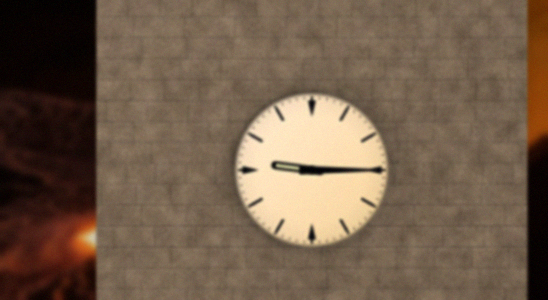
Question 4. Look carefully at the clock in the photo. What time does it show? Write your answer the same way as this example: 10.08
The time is 9.15
